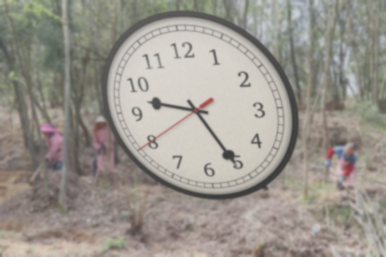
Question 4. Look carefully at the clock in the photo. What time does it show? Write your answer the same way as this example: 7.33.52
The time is 9.25.40
